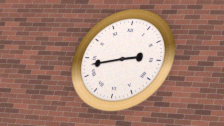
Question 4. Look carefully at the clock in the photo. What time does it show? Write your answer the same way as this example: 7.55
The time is 2.43
